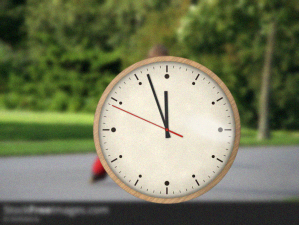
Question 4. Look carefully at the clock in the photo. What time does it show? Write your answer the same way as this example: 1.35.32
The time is 11.56.49
